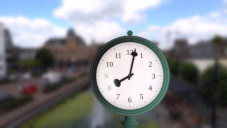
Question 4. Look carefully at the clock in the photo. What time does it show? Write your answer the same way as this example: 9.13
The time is 8.02
